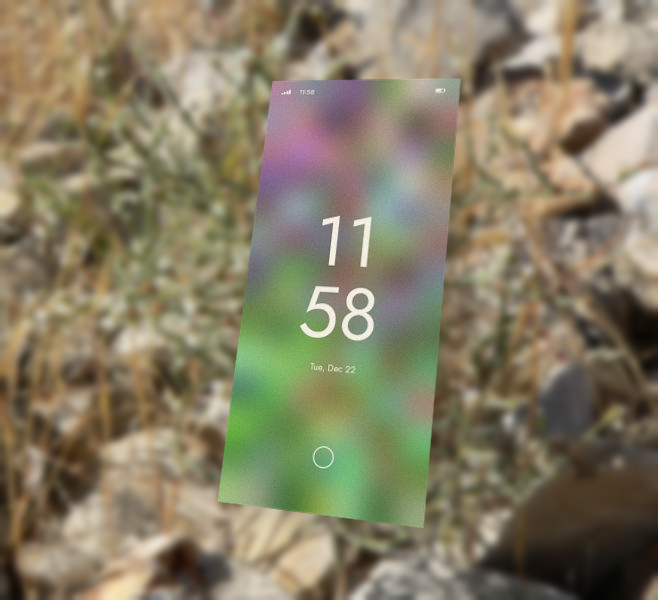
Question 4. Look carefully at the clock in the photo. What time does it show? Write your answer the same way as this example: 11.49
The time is 11.58
